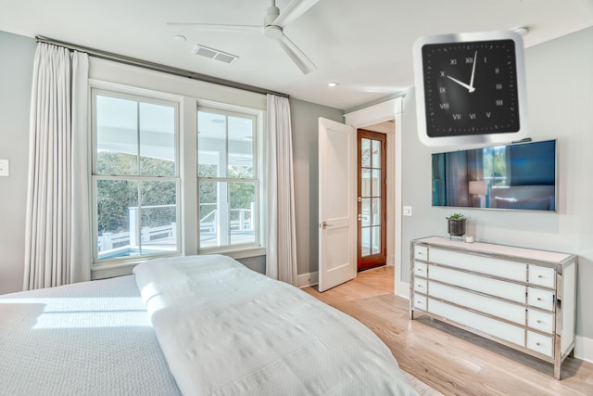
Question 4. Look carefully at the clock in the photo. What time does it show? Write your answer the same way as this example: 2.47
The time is 10.02
